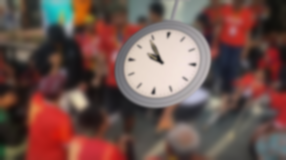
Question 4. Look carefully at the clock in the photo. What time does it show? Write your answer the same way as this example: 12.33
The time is 9.54
